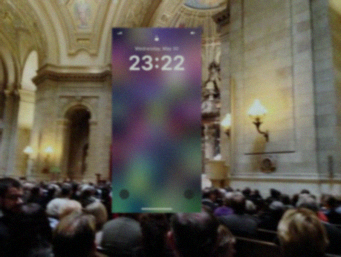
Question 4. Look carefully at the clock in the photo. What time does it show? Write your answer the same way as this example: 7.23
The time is 23.22
